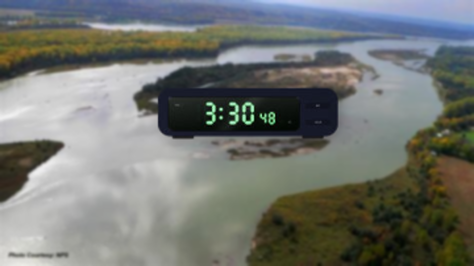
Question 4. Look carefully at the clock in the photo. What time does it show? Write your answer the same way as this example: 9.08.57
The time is 3.30.48
